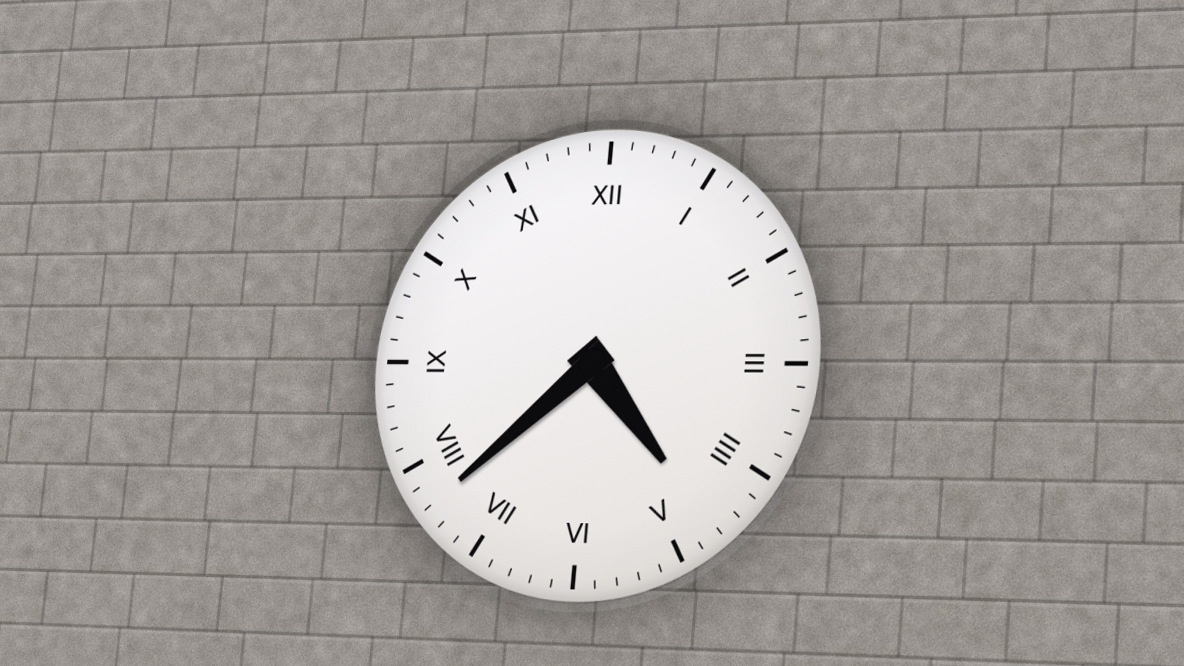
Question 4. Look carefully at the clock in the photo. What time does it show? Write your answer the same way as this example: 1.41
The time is 4.38
